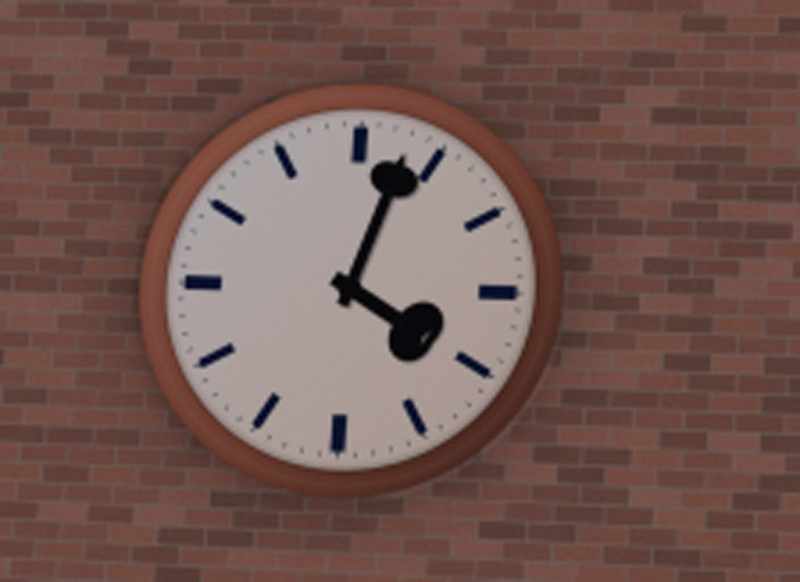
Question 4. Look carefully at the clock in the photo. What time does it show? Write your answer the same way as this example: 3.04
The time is 4.03
